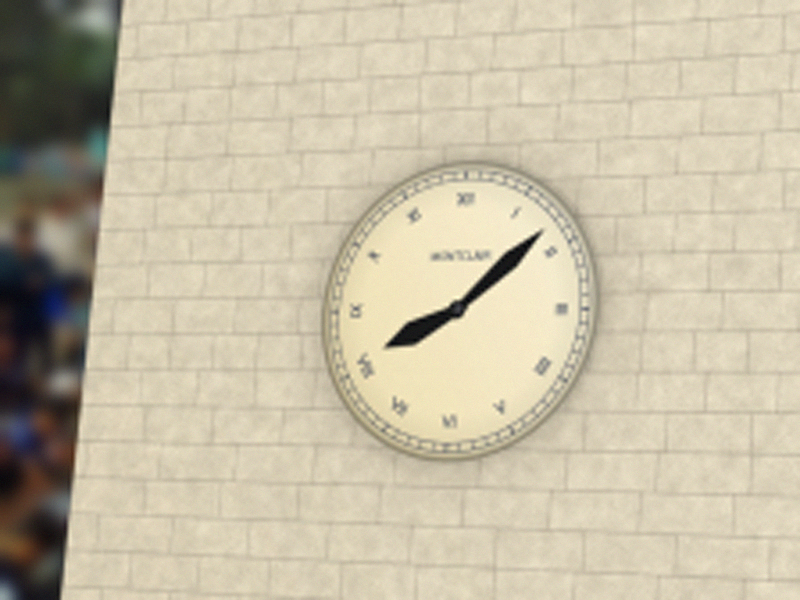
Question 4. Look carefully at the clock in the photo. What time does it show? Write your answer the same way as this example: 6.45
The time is 8.08
